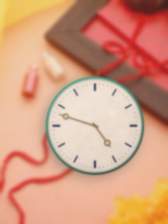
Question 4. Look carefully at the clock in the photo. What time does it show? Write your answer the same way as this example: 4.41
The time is 4.48
